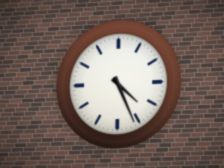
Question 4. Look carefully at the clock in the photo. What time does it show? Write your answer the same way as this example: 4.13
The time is 4.26
